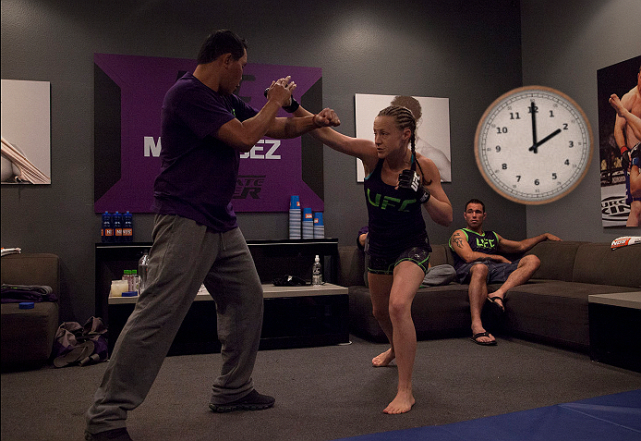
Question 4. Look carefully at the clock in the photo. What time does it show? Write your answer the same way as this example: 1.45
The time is 2.00
